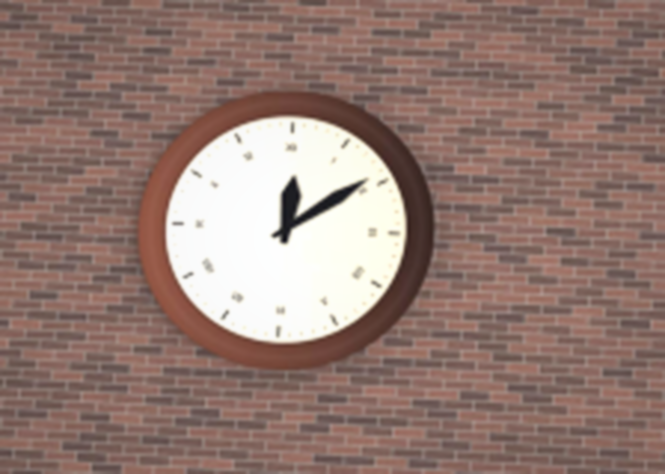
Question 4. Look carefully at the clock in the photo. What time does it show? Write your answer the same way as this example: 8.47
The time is 12.09
